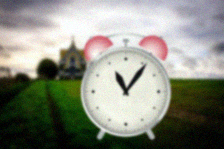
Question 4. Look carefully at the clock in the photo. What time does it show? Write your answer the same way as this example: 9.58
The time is 11.06
